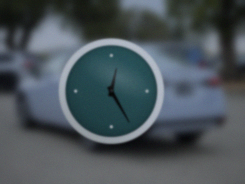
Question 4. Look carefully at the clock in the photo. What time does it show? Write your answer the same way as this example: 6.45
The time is 12.25
